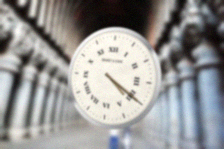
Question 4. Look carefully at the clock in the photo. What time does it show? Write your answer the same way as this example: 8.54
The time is 4.20
